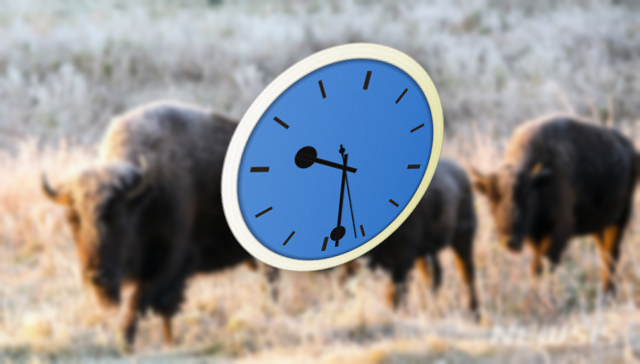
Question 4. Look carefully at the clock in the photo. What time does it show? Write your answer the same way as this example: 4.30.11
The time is 9.28.26
